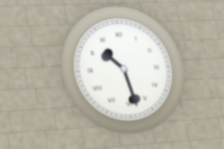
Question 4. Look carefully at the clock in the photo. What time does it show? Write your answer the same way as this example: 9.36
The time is 10.28
